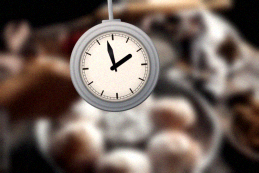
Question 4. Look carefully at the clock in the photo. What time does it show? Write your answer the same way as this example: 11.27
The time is 1.58
